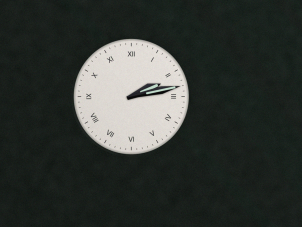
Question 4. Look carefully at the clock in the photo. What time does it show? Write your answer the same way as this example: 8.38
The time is 2.13
